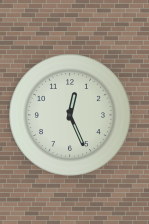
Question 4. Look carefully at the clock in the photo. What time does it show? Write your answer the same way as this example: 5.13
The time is 12.26
